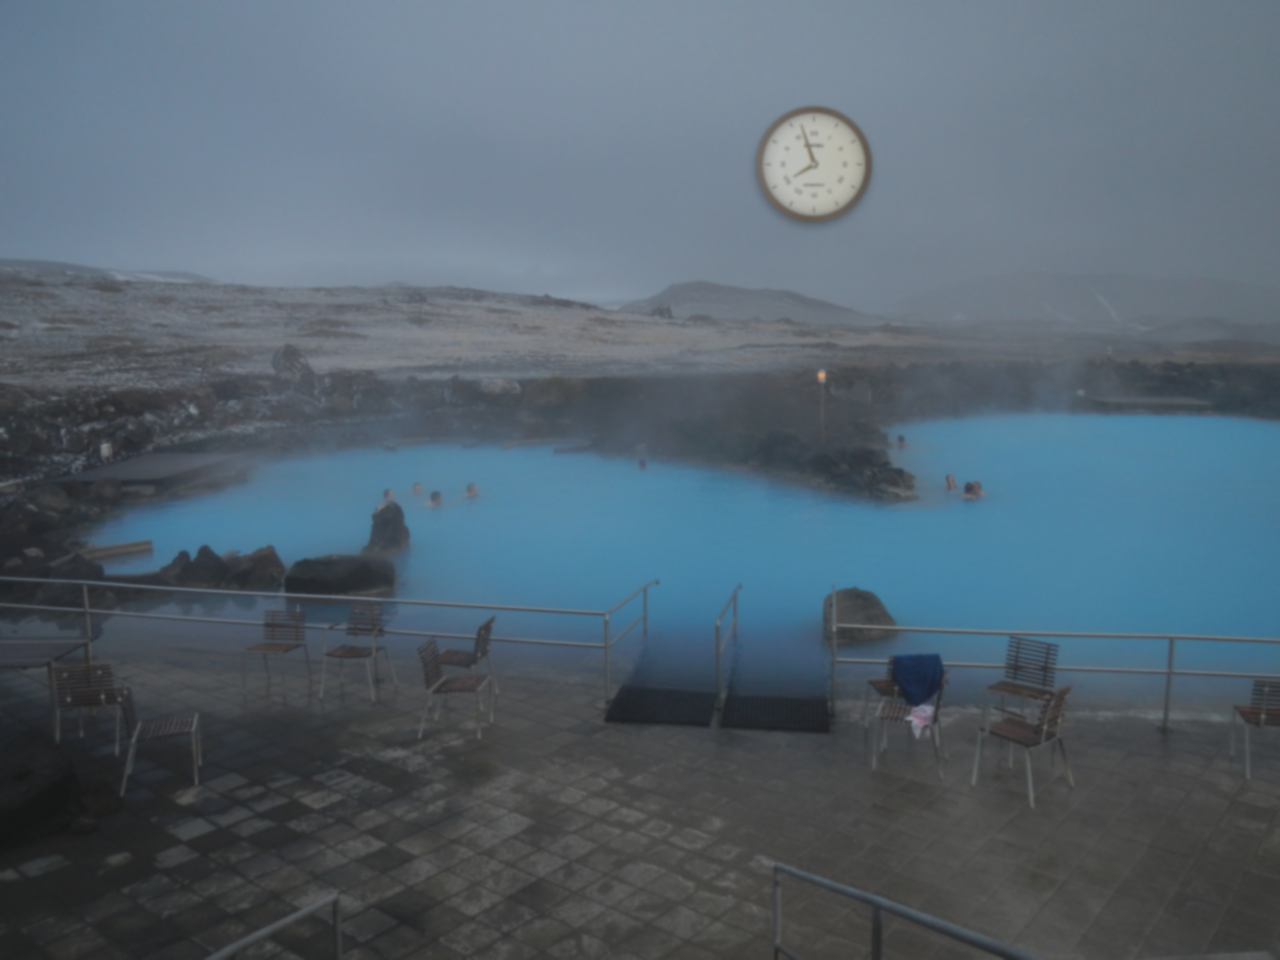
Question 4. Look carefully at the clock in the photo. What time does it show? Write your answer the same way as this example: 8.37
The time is 7.57
